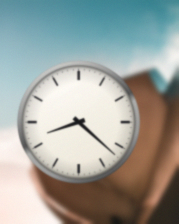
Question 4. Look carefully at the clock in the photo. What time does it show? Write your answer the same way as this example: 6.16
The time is 8.22
